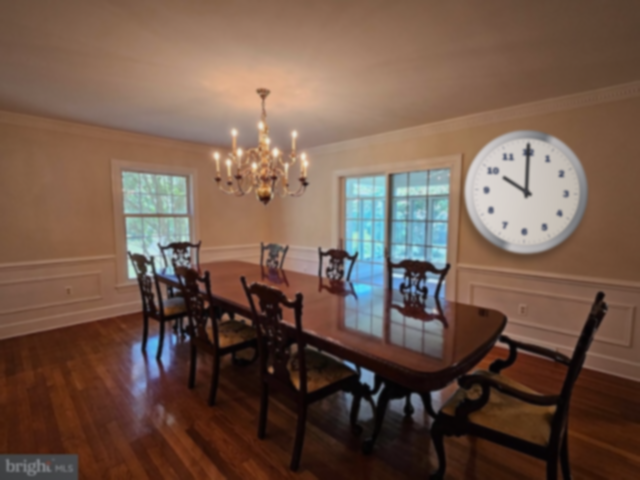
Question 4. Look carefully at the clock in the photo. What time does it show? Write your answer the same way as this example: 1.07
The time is 10.00
